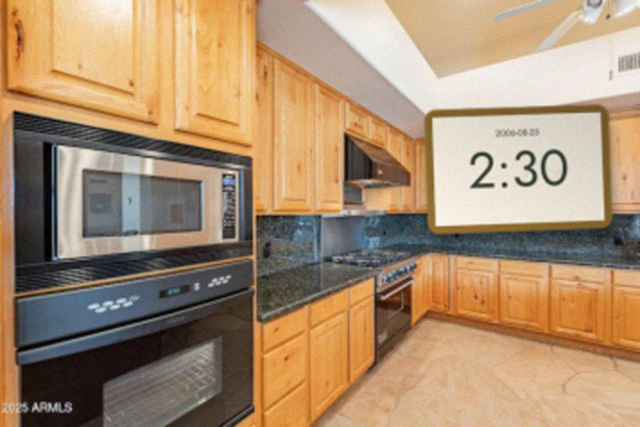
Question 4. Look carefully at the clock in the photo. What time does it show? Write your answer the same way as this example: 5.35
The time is 2.30
